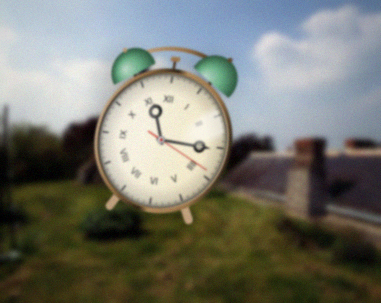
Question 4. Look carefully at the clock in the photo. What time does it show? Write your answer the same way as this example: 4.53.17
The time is 11.15.19
